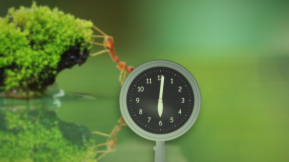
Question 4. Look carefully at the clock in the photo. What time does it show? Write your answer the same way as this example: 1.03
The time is 6.01
